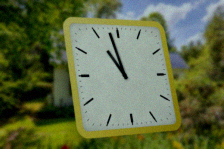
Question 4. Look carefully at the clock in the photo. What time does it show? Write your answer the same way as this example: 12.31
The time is 10.58
